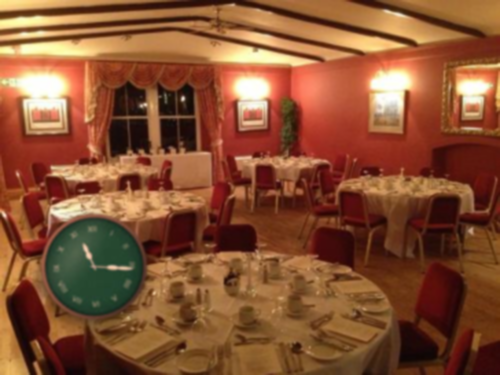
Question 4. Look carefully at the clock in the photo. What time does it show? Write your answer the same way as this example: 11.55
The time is 11.16
